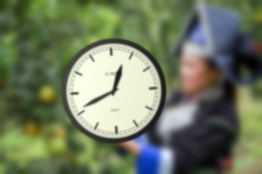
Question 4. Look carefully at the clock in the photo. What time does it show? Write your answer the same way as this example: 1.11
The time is 12.41
